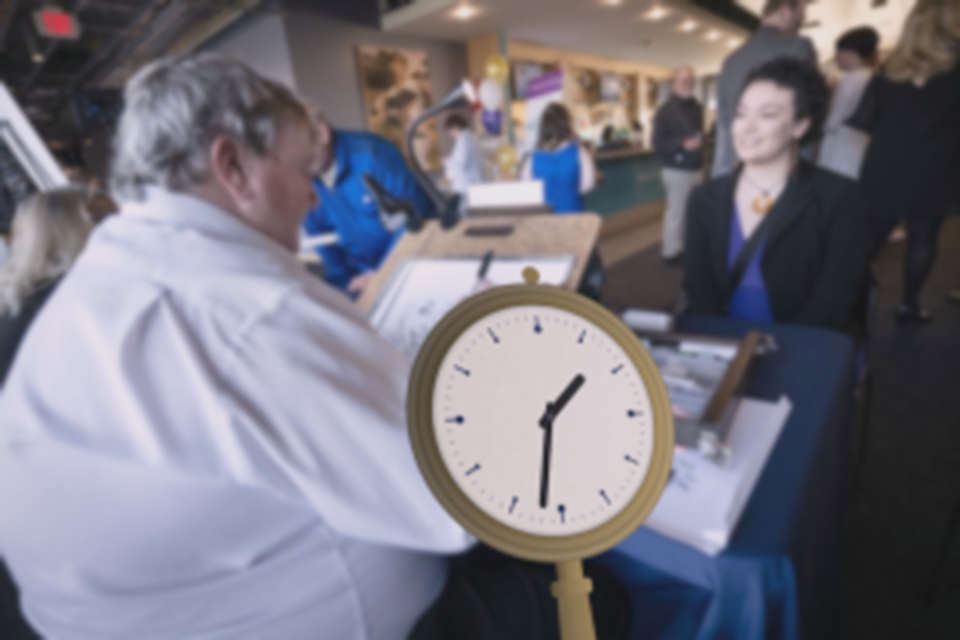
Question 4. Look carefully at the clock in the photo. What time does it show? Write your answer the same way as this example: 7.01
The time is 1.32
